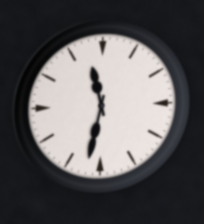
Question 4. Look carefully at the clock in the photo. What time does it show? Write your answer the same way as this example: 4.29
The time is 11.32
